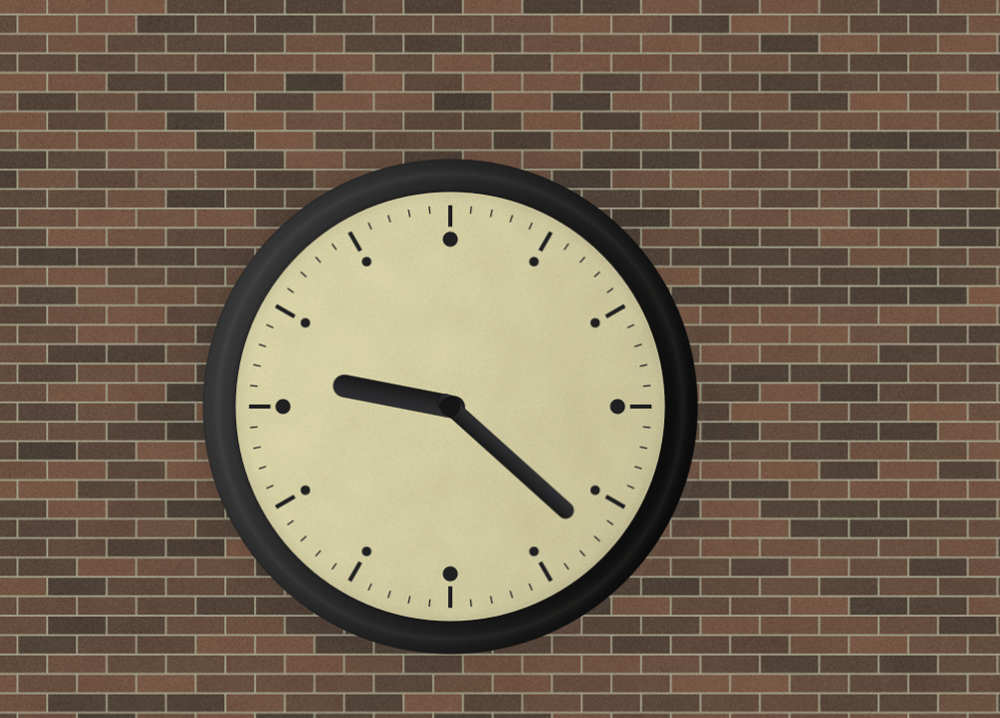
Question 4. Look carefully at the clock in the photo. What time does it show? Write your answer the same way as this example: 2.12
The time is 9.22
